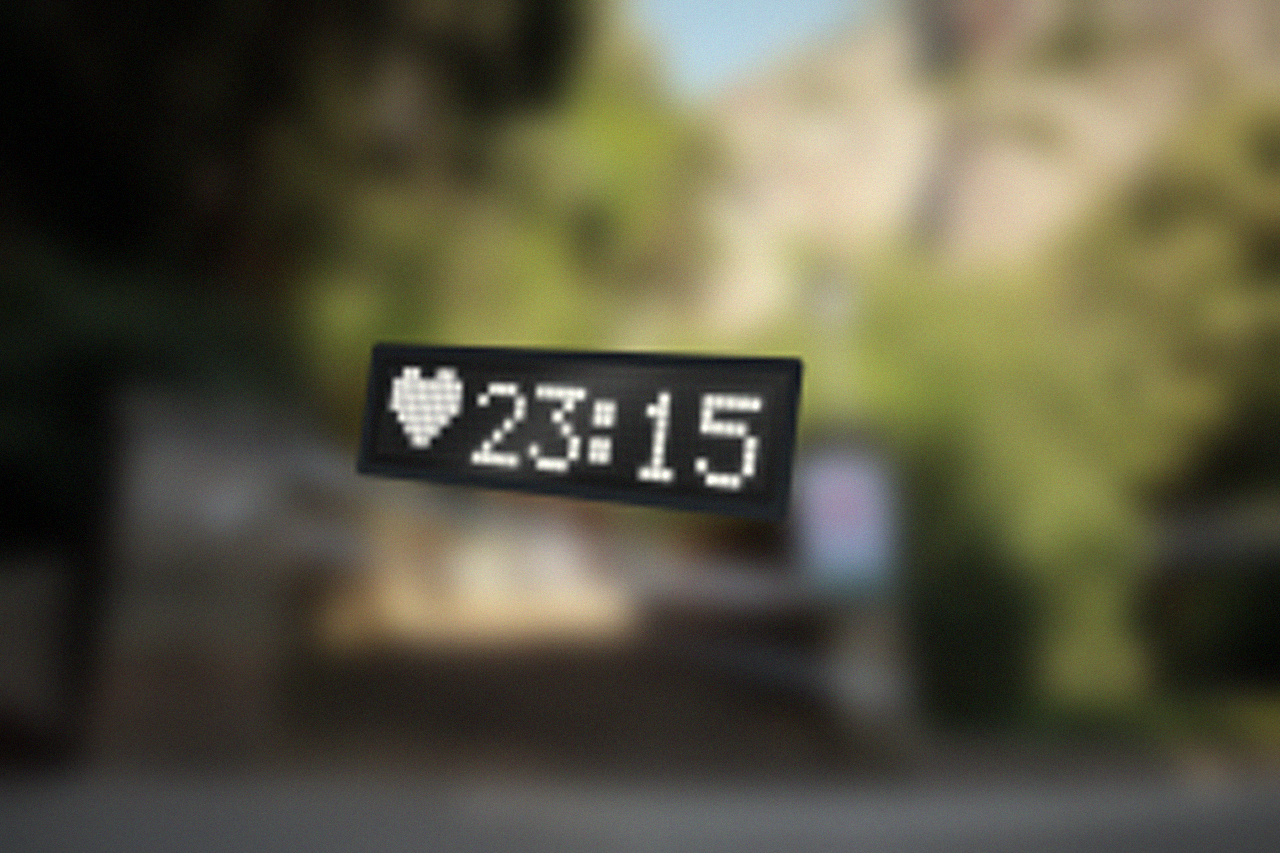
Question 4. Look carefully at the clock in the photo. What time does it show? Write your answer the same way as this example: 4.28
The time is 23.15
